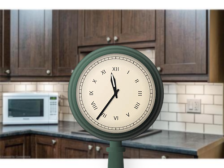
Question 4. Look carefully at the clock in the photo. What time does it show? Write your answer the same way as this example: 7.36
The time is 11.36
